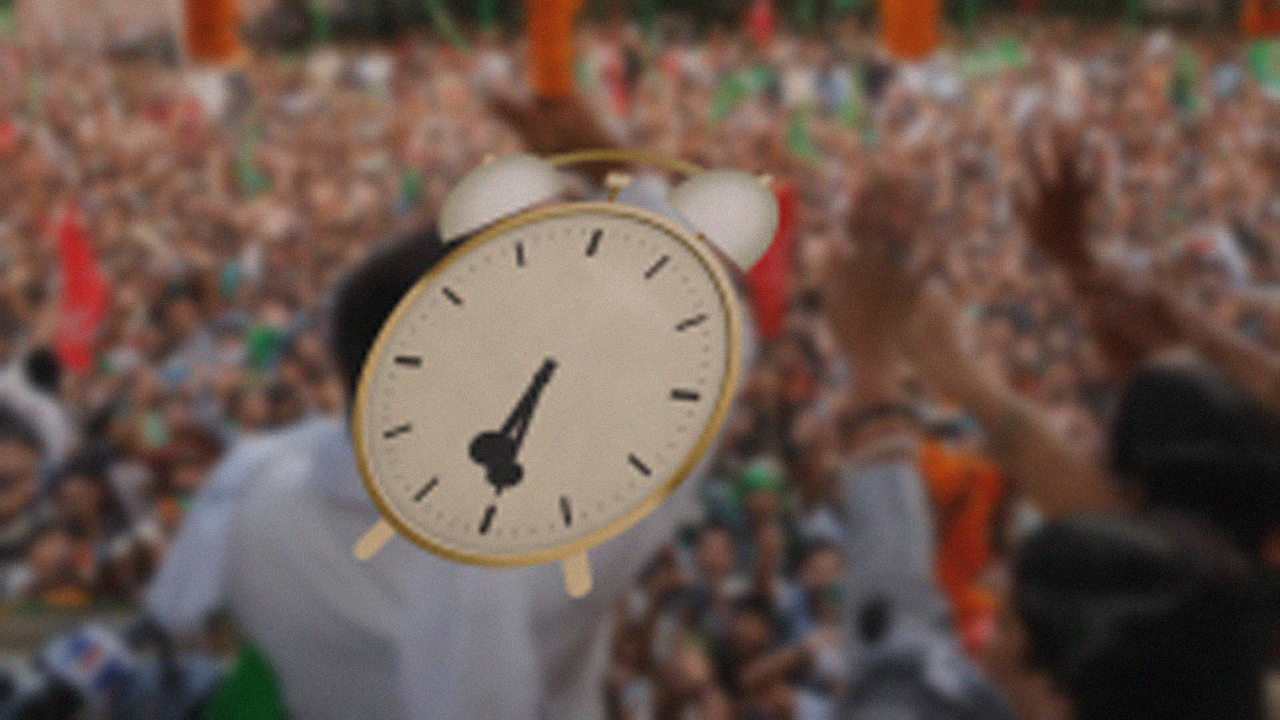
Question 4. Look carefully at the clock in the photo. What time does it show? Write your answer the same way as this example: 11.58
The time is 6.30
